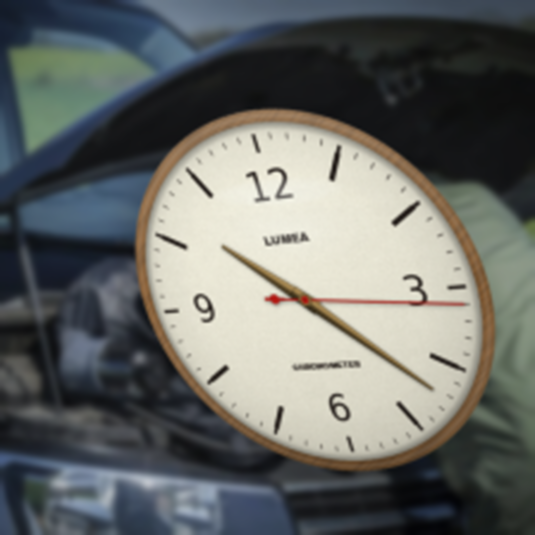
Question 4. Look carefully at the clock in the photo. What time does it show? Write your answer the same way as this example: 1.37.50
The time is 10.22.16
